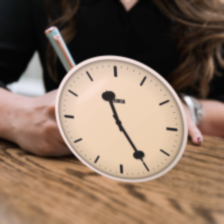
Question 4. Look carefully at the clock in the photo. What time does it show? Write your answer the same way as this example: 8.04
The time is 11.25
